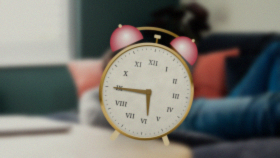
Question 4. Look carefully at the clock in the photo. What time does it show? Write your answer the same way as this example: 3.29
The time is 5.45
